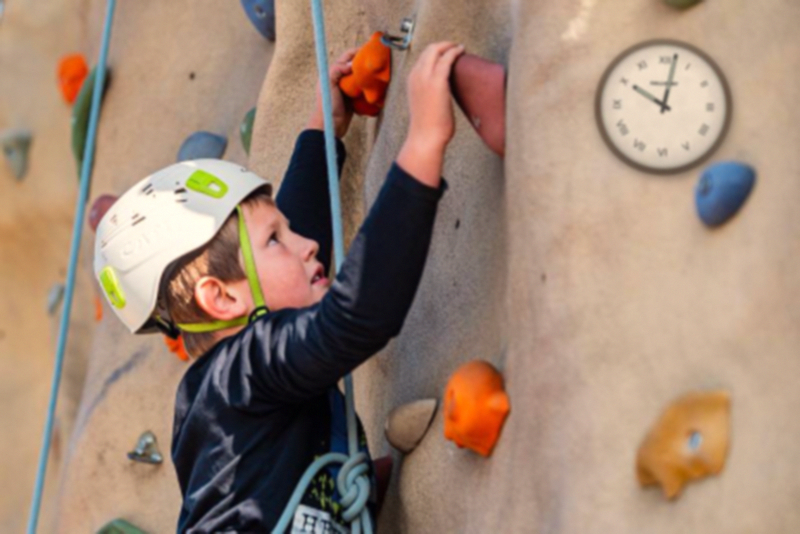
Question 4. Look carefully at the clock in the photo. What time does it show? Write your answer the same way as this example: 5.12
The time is 10.02
